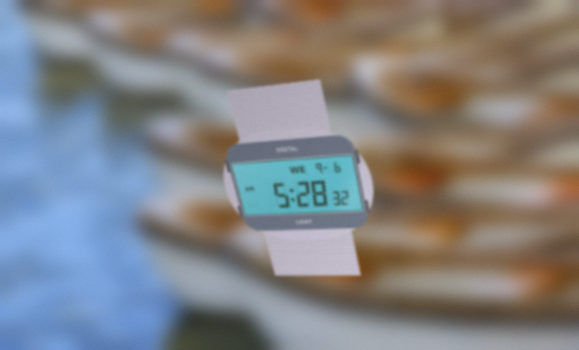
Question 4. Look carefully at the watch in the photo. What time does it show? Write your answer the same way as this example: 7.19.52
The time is 5.28.32
